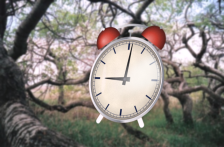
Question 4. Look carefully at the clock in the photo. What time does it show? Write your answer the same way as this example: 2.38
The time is 9.01
